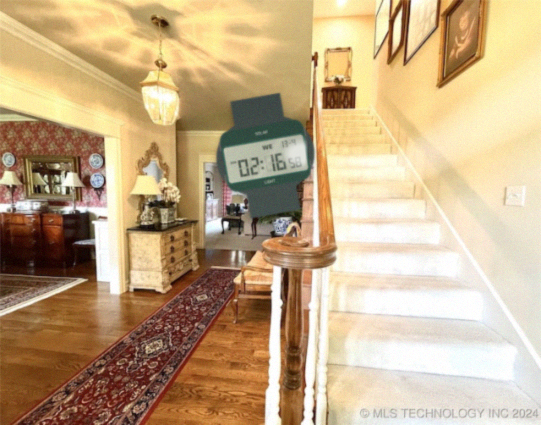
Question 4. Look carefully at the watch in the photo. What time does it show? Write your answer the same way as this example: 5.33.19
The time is 2.16.58
